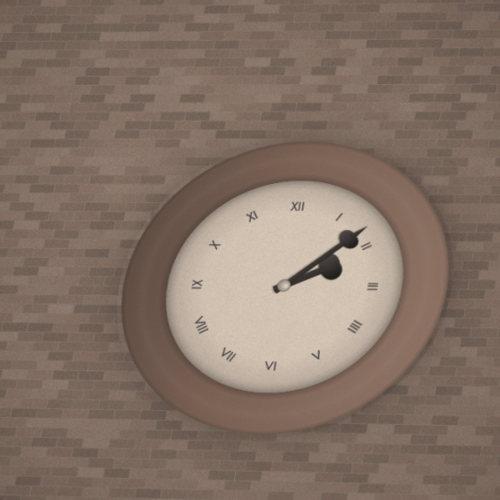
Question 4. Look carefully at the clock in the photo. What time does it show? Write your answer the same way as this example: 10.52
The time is 2.08
